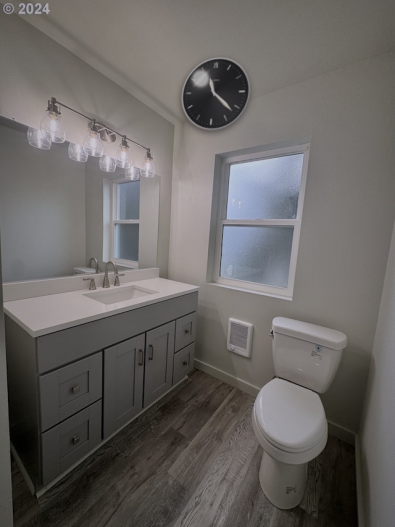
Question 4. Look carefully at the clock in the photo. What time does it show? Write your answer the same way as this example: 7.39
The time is 11.22
